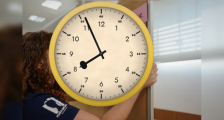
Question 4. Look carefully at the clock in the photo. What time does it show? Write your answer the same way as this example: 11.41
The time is 7.56
